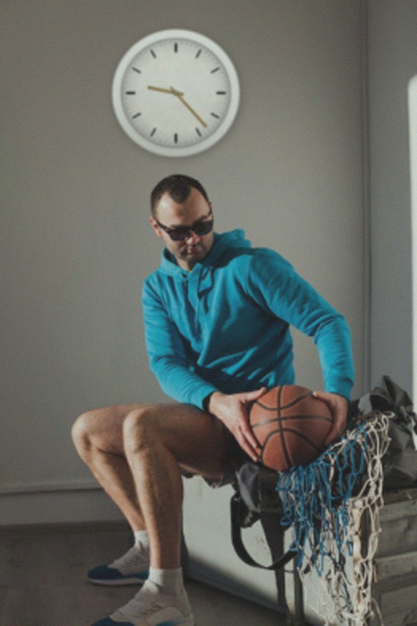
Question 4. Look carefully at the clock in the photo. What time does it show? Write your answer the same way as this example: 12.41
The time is 9.23
